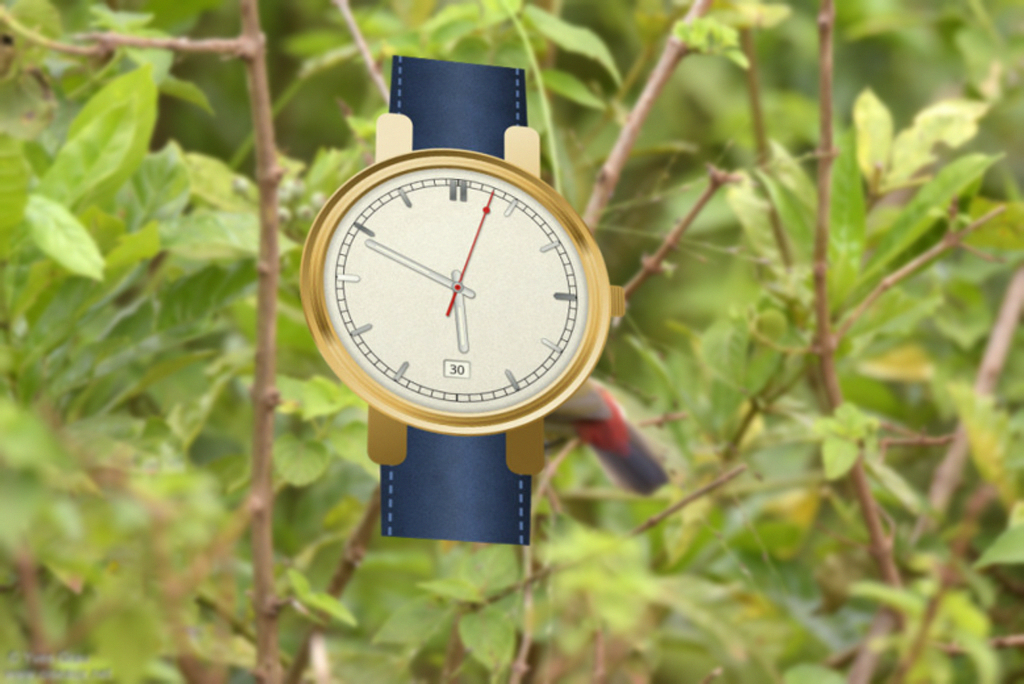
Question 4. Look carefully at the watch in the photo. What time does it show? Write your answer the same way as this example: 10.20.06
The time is 5.49.03
